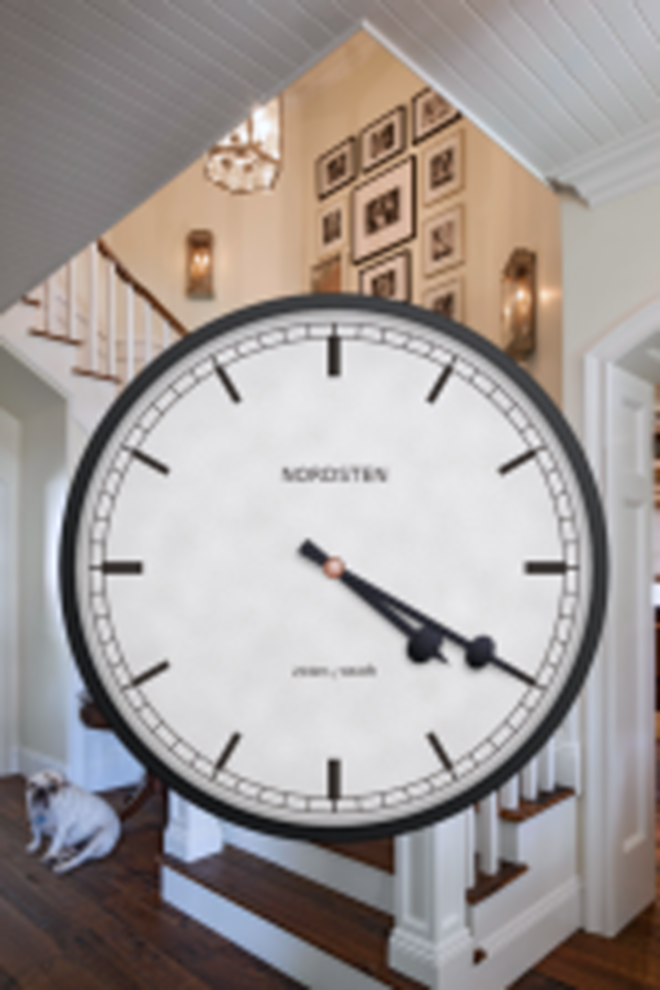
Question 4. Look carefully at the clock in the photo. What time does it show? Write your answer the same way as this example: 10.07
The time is 4.20
